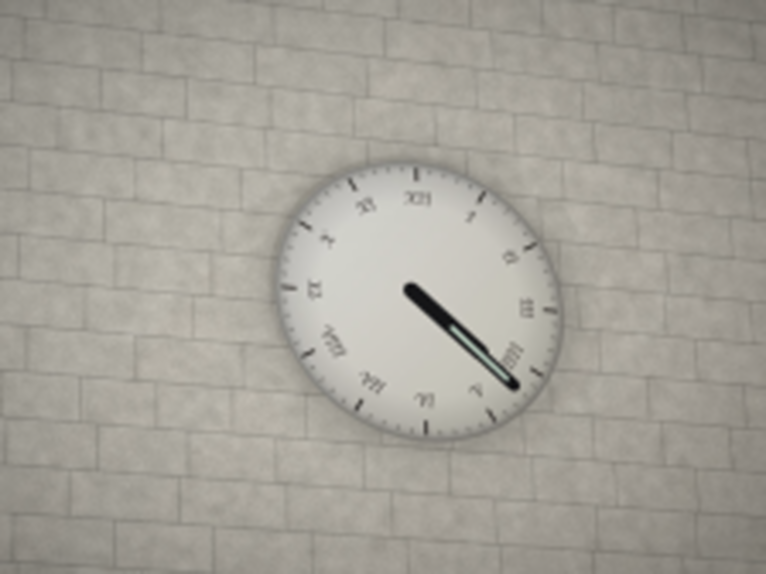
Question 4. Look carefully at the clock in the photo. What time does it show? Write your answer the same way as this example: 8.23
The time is 4.22
